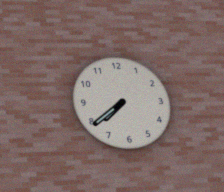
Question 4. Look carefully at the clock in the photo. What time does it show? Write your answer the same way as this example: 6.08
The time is 7.39
